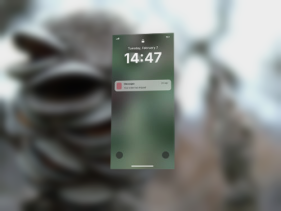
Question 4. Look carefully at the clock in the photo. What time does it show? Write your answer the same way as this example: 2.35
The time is 14.47
